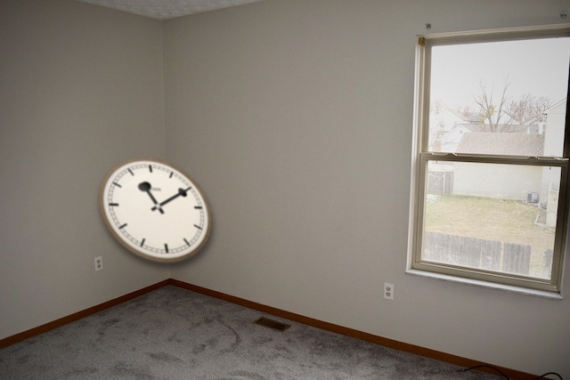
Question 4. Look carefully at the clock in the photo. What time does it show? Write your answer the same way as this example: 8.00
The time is 11.10
